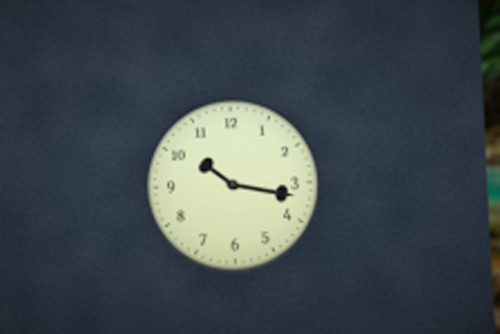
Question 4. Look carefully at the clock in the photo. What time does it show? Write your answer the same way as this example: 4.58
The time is 10.17
